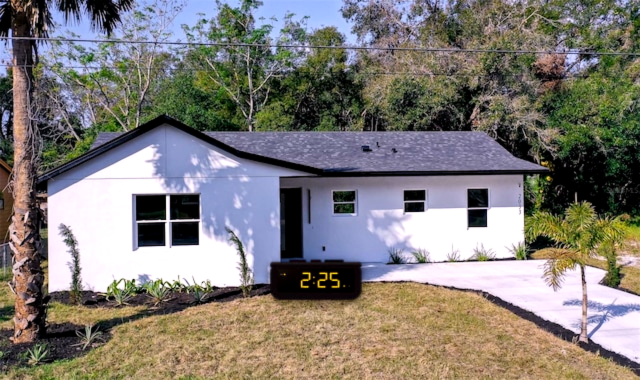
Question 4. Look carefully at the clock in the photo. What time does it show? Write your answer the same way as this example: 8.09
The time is 2.25
